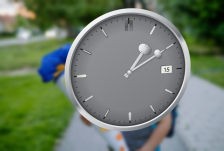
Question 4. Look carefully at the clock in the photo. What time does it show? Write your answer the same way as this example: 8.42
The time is 1.10
